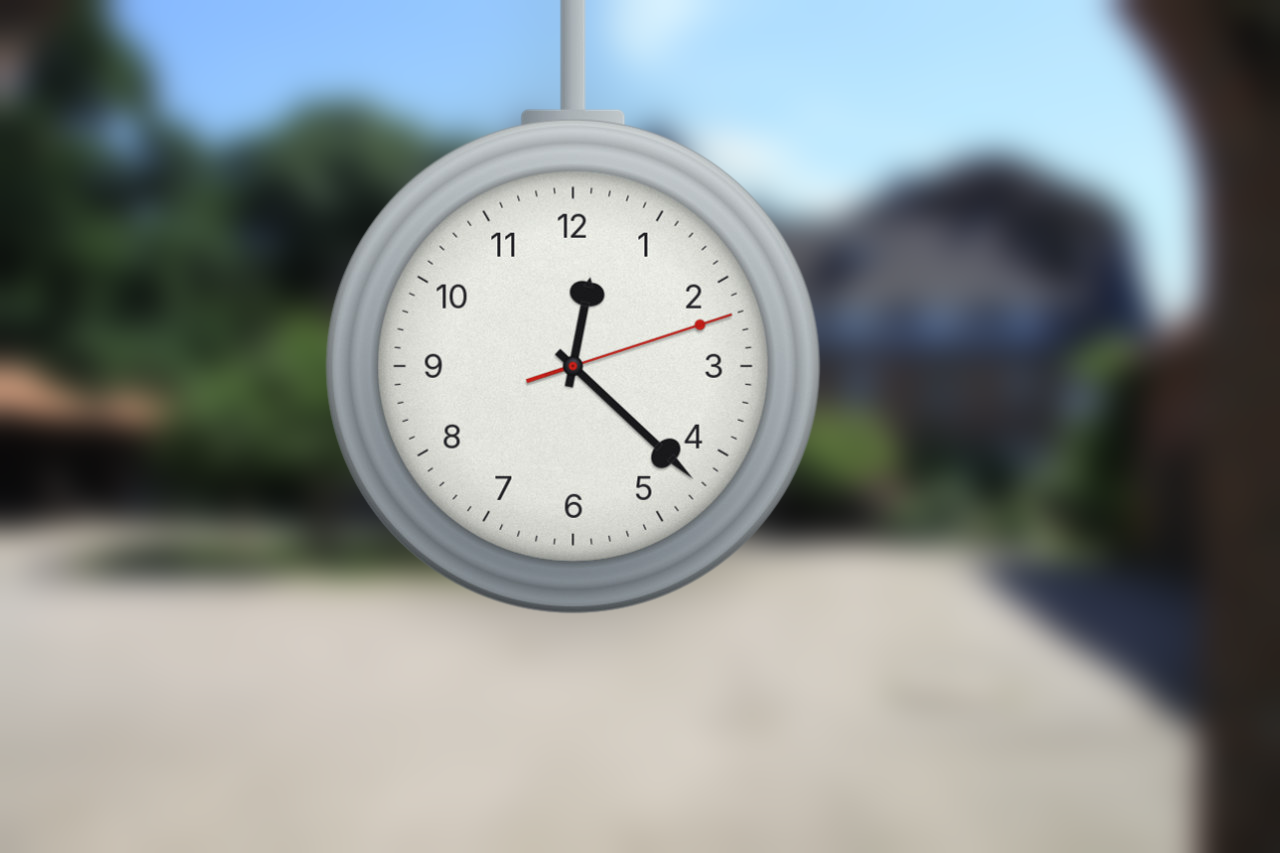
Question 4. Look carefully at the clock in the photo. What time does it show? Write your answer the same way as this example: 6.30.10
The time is 12.22.12
